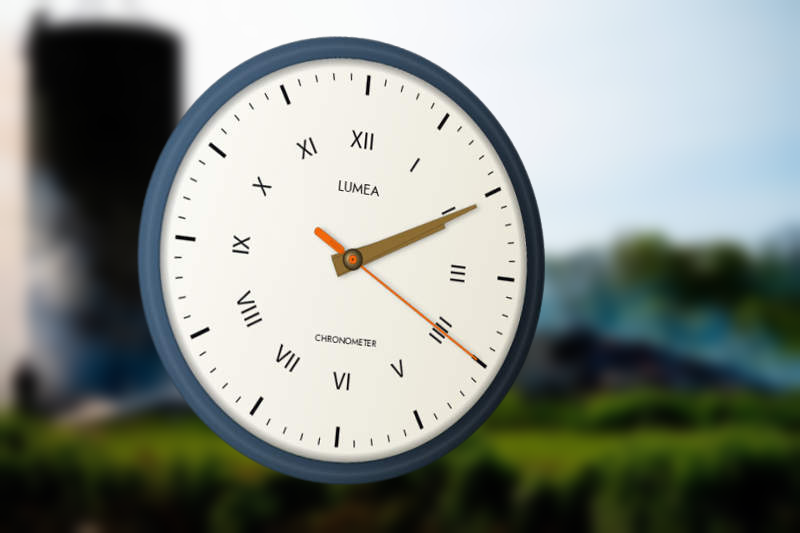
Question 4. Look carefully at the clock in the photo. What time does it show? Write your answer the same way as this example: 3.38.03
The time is 2.10.20
